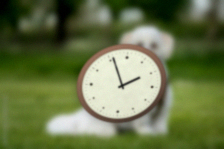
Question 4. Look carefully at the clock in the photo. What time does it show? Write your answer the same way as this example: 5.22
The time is 1.56
